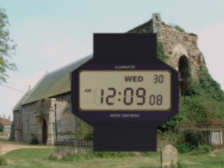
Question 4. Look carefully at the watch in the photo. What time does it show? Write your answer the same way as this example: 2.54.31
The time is 12.09.08
